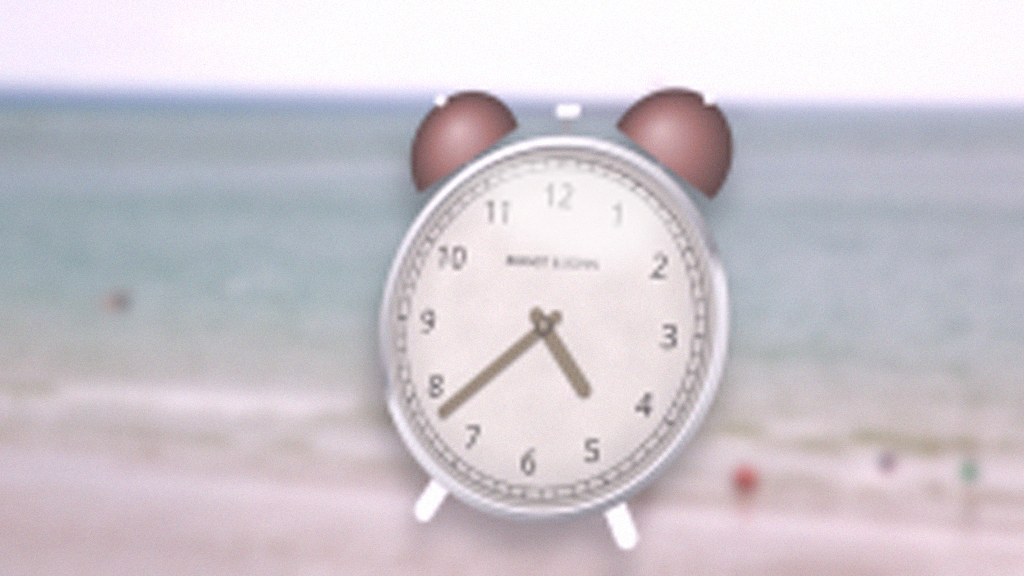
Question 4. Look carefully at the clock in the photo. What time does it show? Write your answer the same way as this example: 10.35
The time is 4.38
